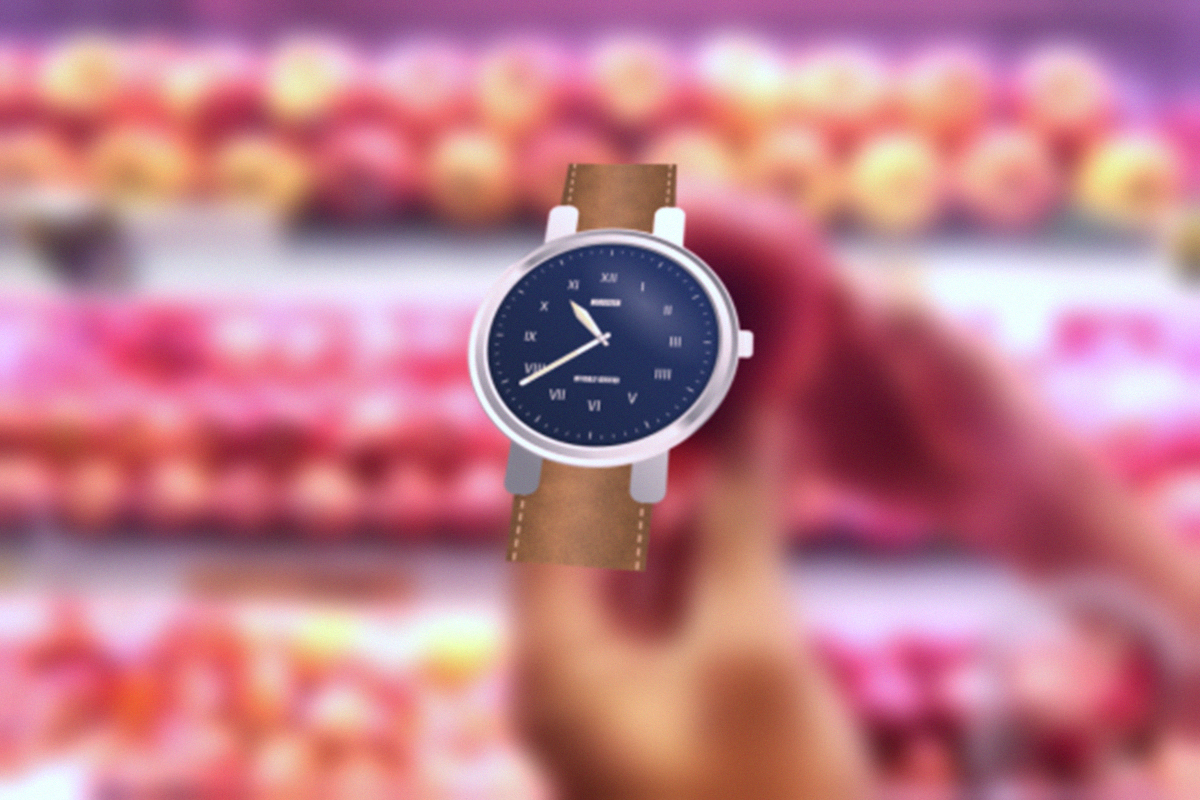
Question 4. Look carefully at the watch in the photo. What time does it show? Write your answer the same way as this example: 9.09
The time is 10.39
